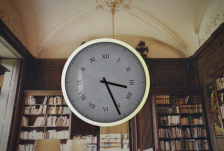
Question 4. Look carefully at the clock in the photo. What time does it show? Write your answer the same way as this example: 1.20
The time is 3.26
